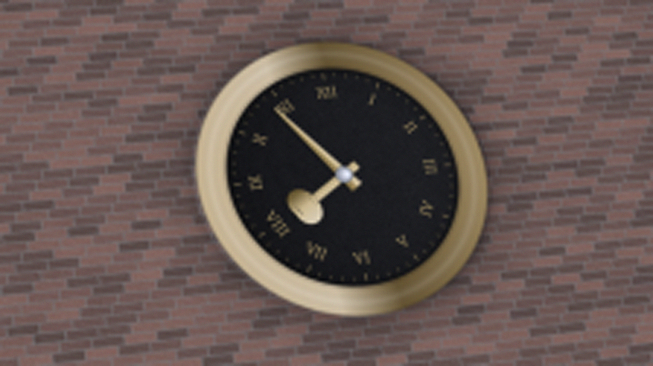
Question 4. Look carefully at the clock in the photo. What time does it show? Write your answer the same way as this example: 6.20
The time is 7.54
